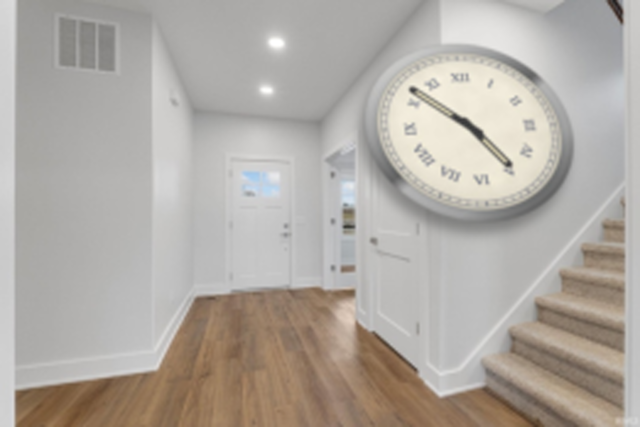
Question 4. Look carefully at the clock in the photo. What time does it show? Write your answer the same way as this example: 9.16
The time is 4.52
